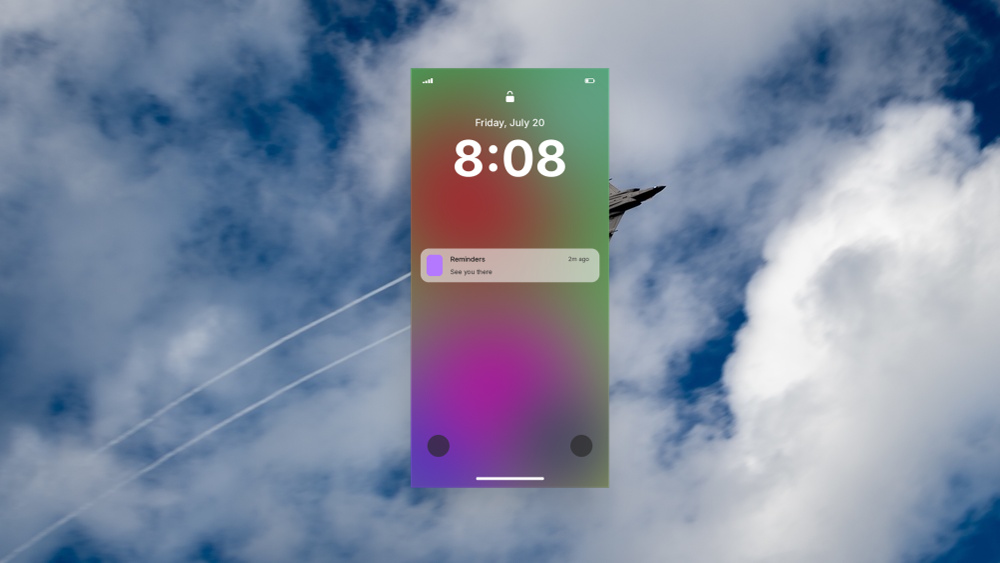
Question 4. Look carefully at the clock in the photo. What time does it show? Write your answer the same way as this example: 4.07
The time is 8.08
